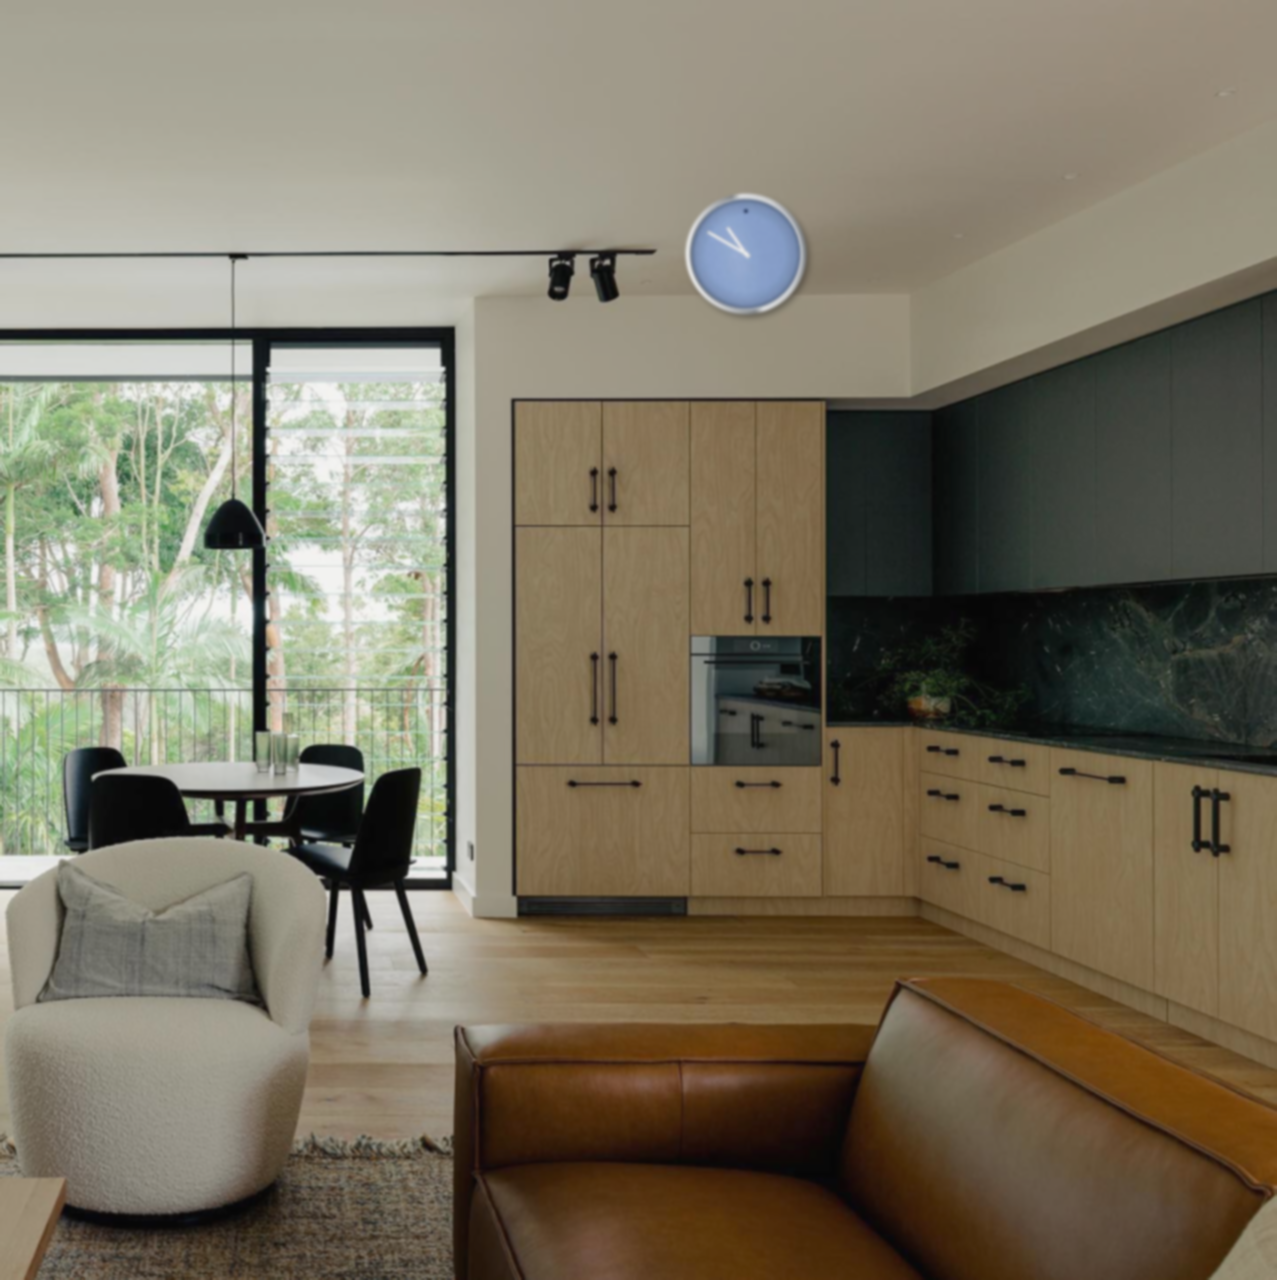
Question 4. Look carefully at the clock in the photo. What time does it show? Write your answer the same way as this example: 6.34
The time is 10.50
